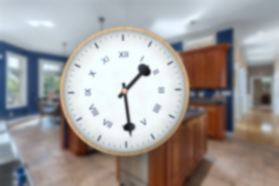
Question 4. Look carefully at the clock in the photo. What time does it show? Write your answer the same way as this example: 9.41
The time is 1.29
